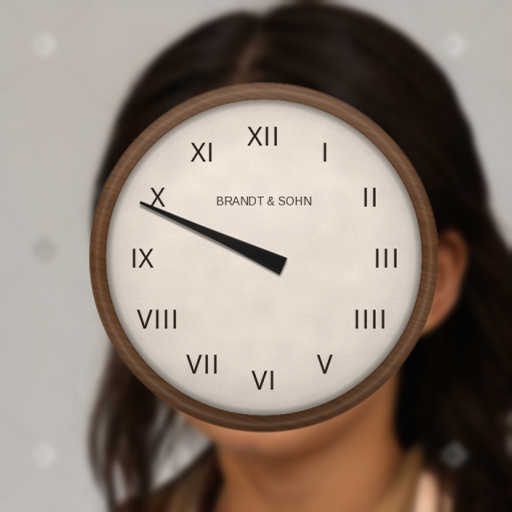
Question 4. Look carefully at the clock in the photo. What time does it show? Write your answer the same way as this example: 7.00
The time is 9.49
